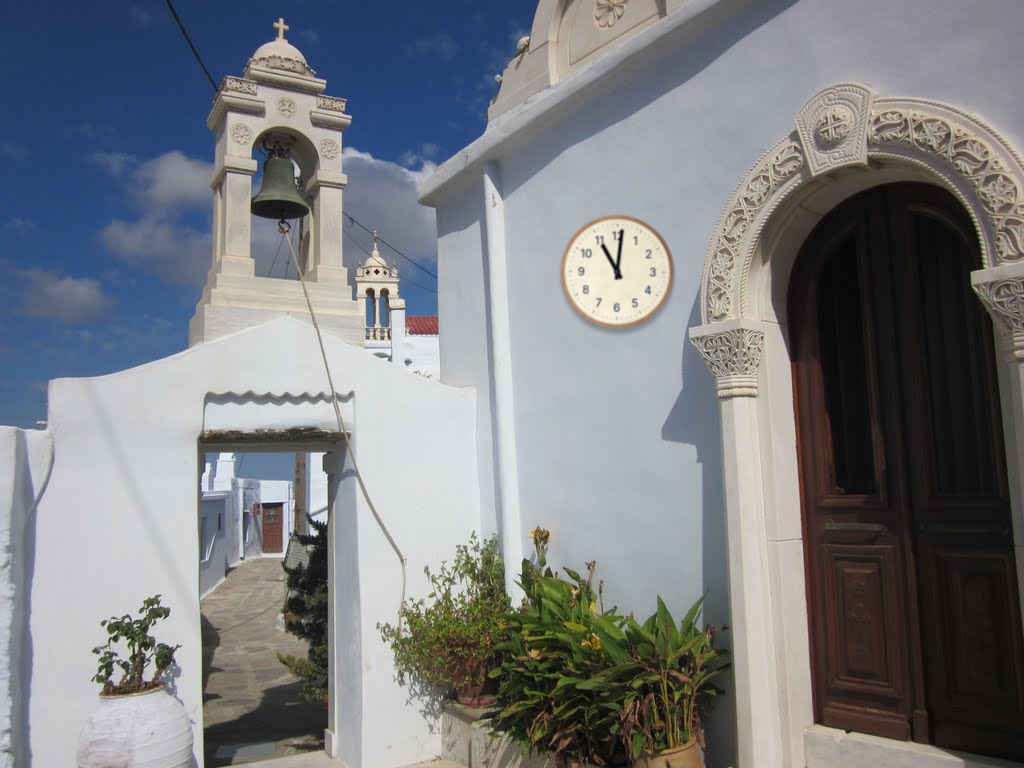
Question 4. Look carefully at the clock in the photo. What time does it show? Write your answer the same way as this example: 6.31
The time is 11.01
